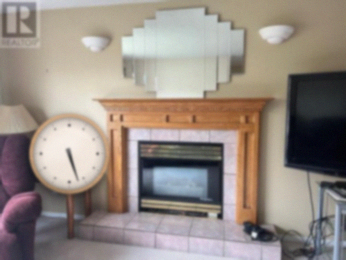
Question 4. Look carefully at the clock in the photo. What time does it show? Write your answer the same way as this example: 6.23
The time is 5.27
